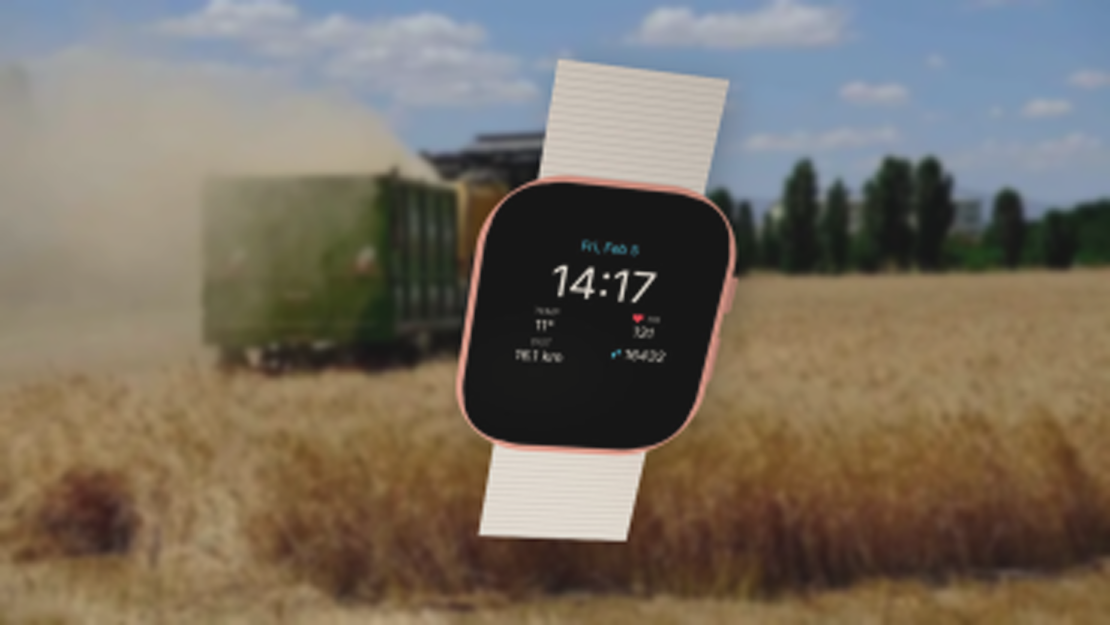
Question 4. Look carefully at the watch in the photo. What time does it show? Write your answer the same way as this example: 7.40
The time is 14.17
